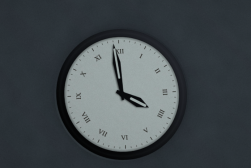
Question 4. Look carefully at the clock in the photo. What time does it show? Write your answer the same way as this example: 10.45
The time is 3.59
